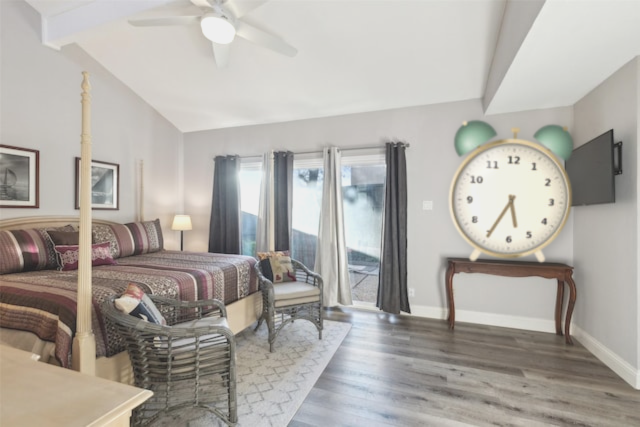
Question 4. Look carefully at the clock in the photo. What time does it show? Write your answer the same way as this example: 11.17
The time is 5.35
